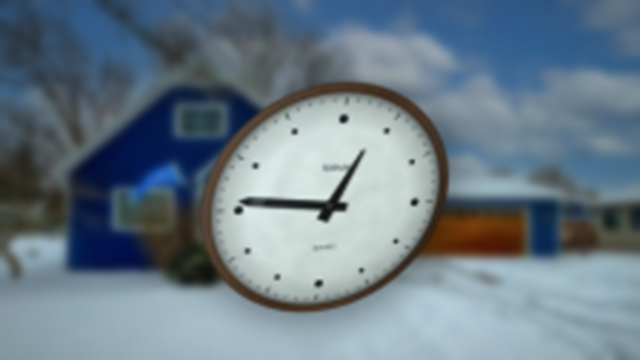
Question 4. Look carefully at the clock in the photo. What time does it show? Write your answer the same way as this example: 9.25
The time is 12.46
